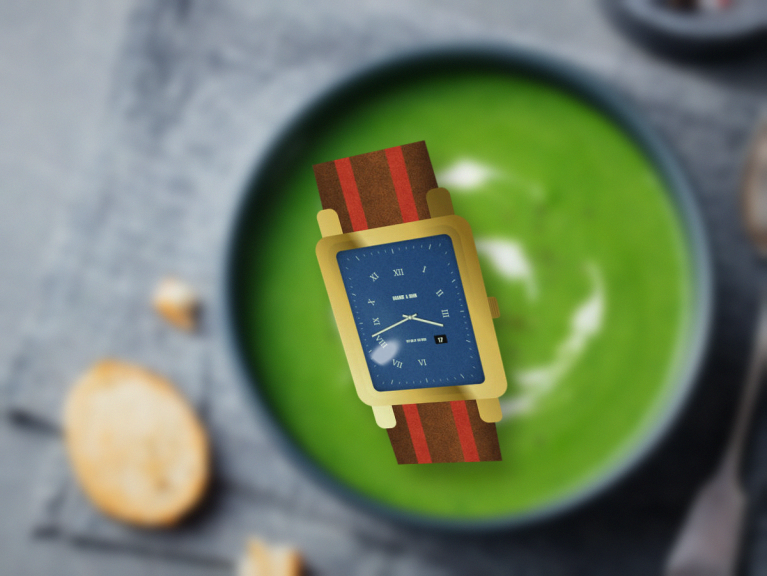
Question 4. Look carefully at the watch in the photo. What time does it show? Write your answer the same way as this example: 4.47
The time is 3.42
